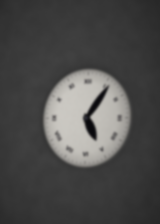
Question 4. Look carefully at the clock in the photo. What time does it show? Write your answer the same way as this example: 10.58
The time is 5.06
